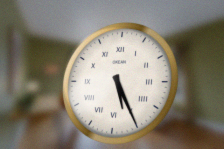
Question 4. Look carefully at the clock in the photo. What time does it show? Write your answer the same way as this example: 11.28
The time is 5.25
